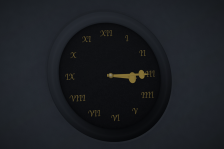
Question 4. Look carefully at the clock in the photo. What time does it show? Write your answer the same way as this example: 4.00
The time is 3.15
